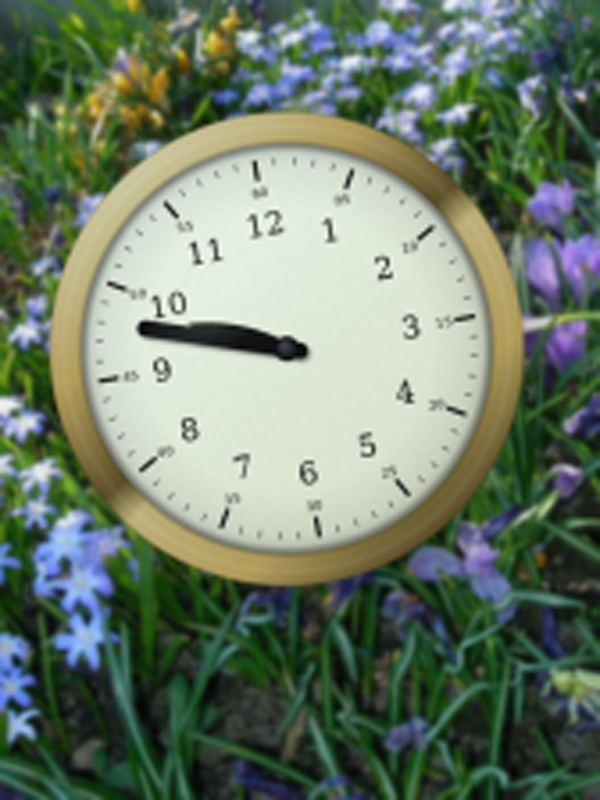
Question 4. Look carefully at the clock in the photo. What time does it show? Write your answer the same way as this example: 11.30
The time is 9.48
